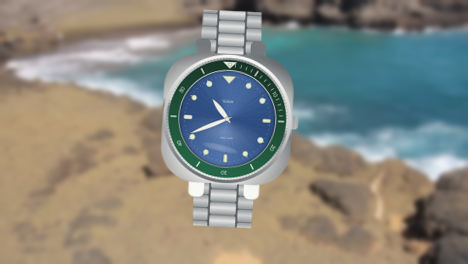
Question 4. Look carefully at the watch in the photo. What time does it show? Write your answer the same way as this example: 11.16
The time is 10.41
